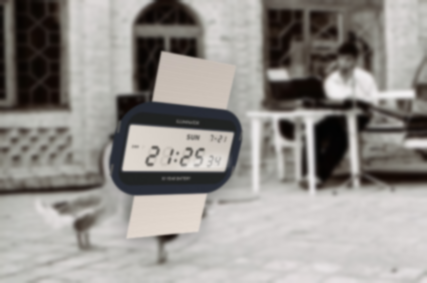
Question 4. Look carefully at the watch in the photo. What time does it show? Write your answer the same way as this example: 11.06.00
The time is 21.25.34
